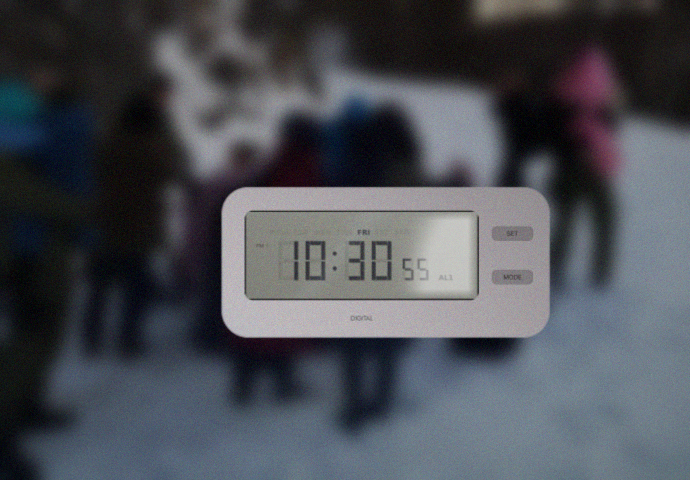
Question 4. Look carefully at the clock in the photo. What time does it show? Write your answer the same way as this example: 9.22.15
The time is 10.30.55
